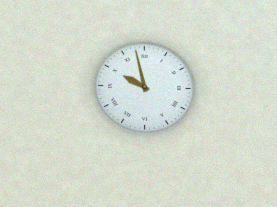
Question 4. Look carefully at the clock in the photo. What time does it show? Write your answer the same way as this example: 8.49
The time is 9.58
